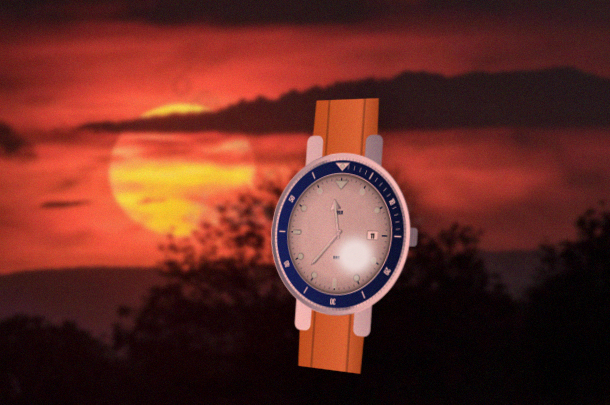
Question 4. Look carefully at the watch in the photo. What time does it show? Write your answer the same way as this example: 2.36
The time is 11.37
